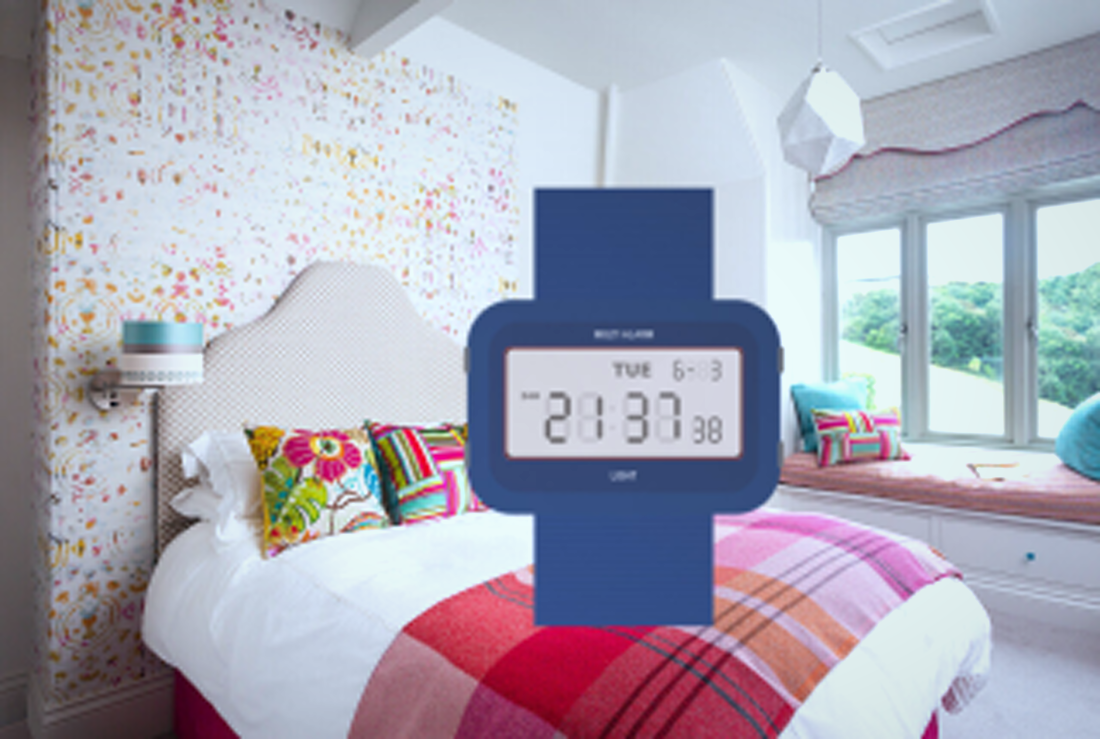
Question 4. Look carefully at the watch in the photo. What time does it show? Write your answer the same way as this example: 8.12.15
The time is 21.37.38
